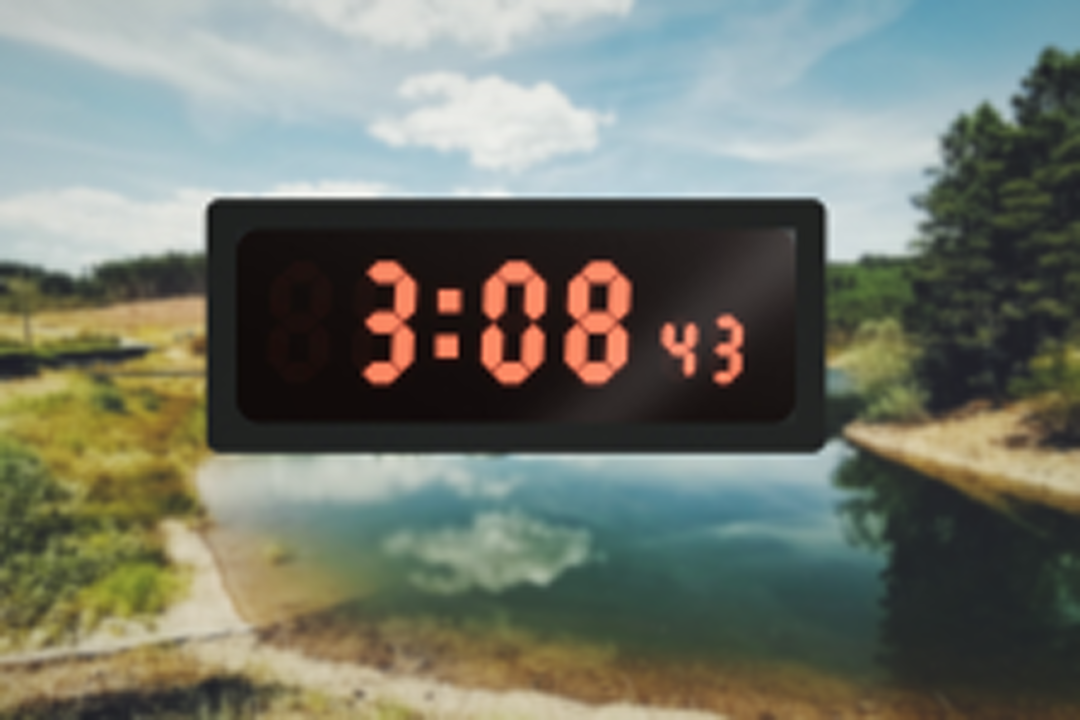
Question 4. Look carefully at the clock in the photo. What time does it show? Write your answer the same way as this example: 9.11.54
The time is 3.08.43
